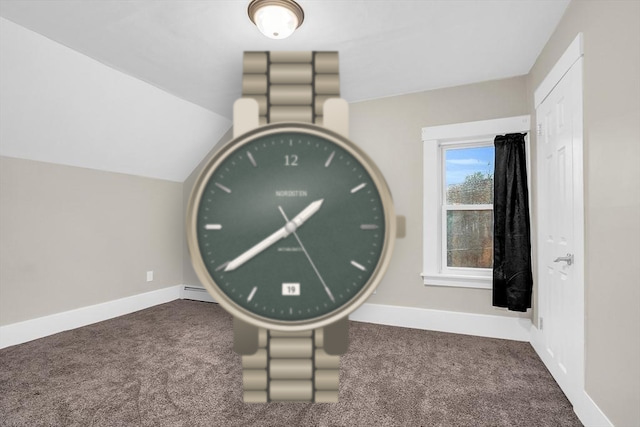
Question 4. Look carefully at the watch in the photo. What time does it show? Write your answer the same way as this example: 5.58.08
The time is 1.39.25
